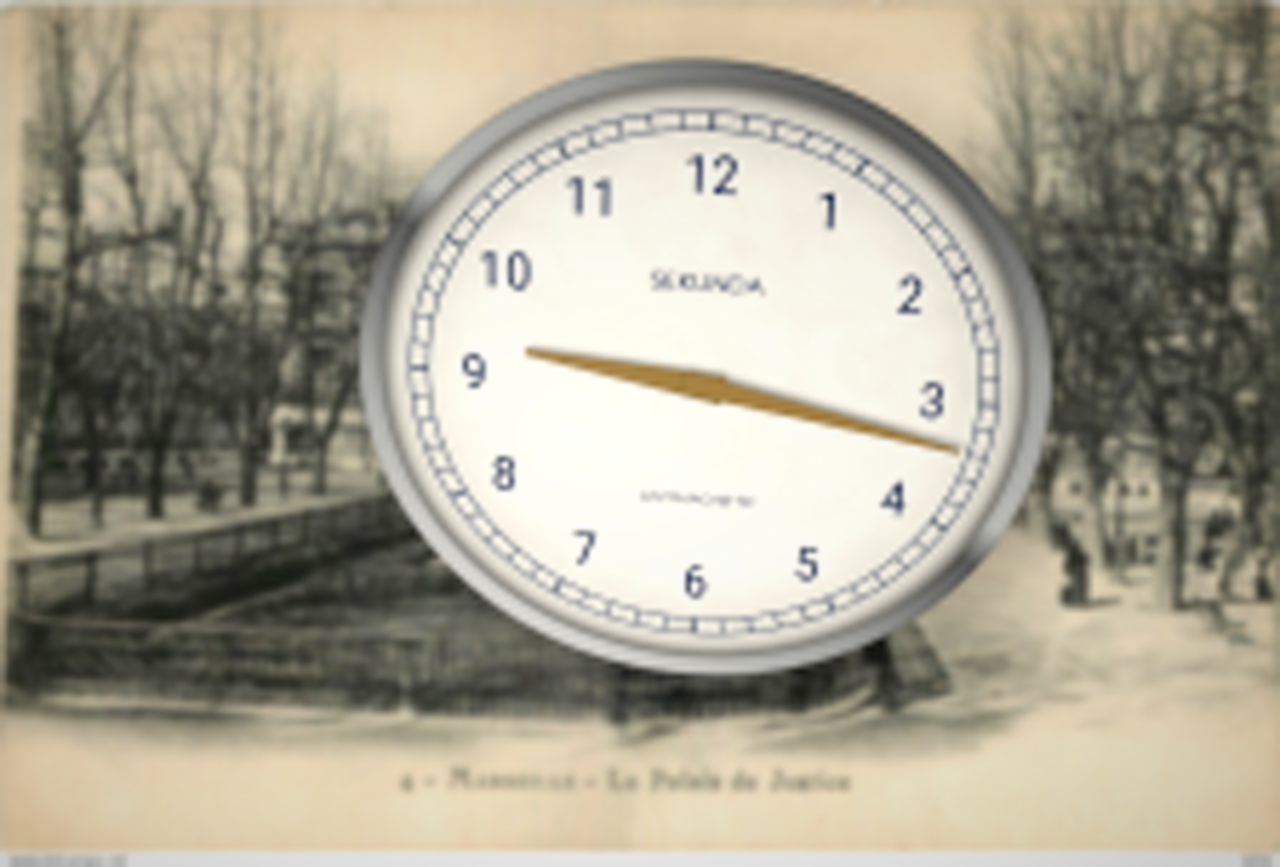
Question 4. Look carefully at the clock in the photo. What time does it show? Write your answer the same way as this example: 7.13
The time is 9.17
